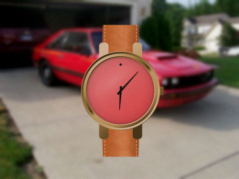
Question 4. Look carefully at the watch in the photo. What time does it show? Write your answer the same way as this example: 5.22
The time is 6.07
